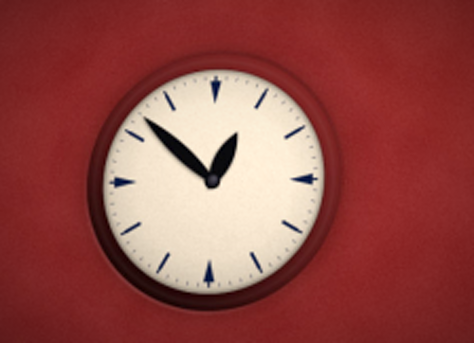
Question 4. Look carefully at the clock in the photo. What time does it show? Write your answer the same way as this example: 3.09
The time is 12.52
